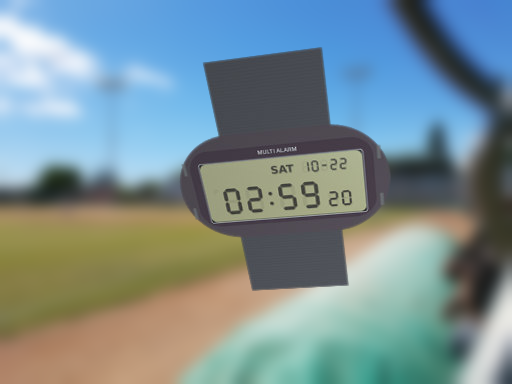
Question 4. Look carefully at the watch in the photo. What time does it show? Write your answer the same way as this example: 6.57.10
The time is 2.59.20
